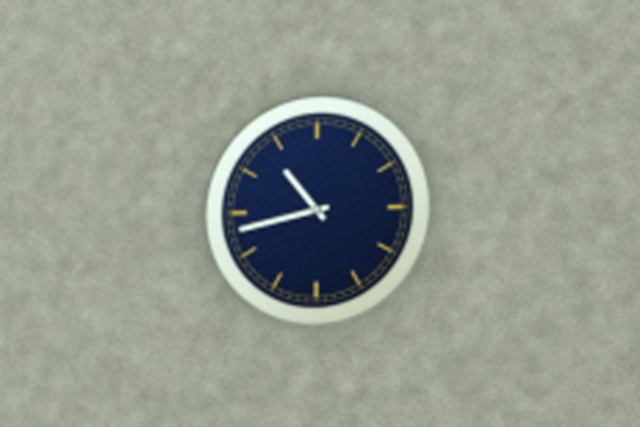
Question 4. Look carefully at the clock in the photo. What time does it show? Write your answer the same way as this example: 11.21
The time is 10.43
